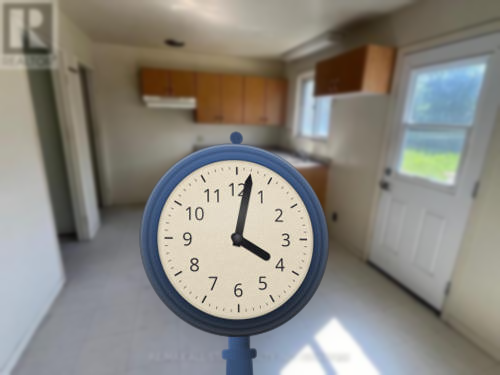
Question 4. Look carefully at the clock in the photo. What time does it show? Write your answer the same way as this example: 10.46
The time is 4.02
